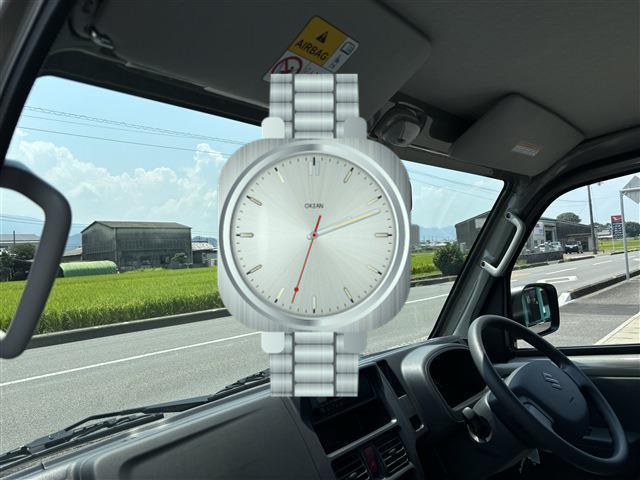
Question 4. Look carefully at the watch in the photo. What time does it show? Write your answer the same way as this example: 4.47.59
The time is 2.11.33
